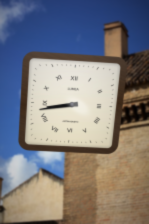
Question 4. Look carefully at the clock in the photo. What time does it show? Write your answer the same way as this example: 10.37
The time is 8.43
